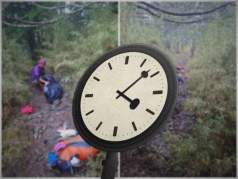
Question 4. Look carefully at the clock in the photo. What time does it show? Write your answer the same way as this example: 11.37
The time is 4.08
